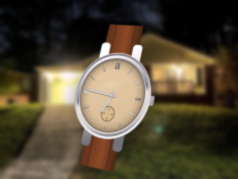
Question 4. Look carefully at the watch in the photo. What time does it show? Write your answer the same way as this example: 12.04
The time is 6.46
